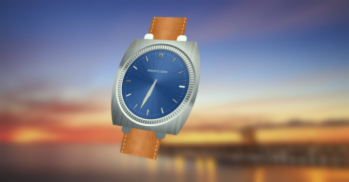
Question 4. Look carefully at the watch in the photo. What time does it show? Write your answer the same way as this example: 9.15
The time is 6.33
